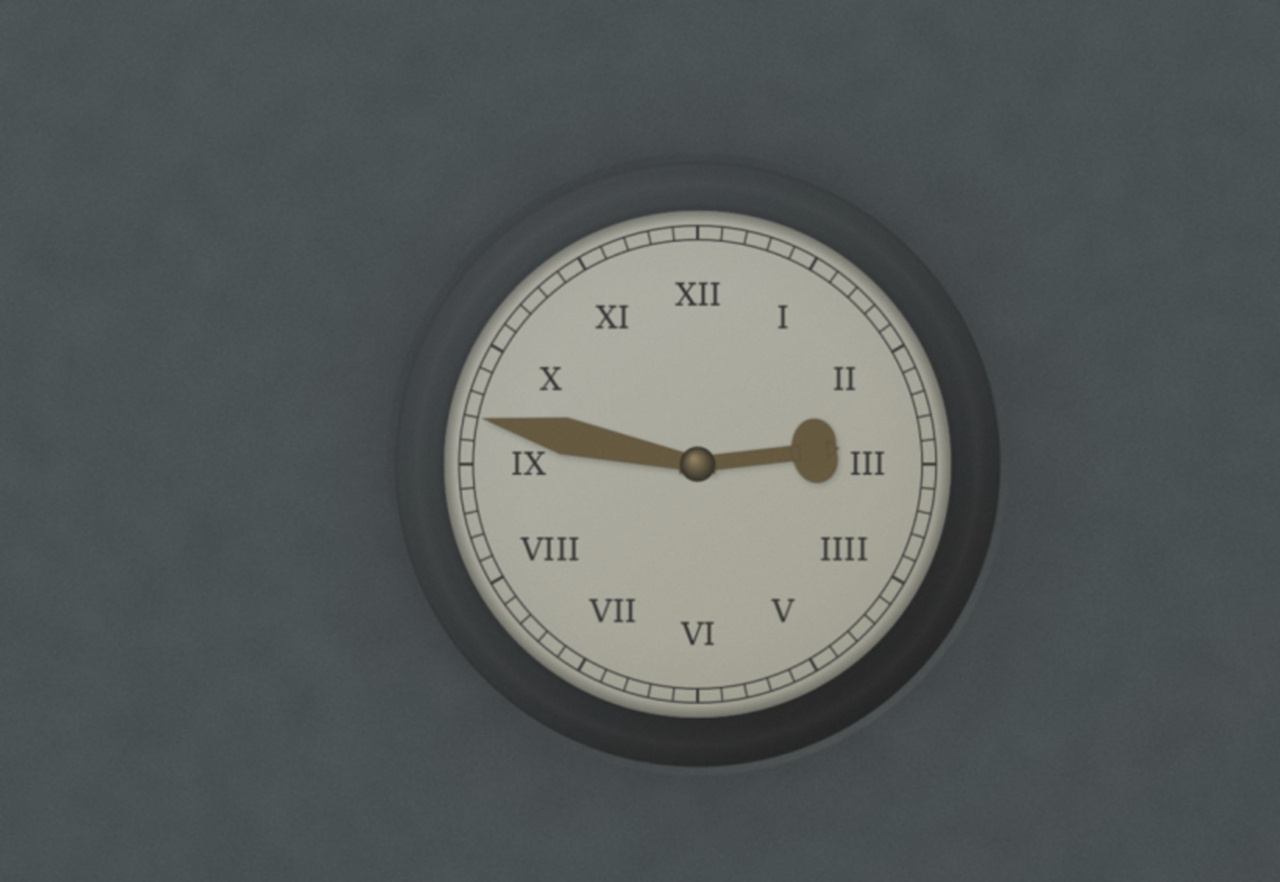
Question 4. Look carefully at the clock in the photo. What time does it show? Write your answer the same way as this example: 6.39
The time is 2.47
